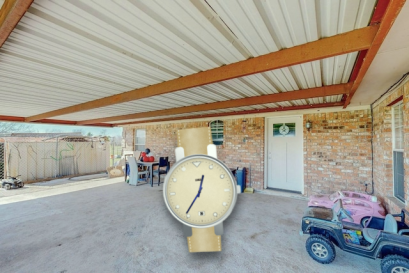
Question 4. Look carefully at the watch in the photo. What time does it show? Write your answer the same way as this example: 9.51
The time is 12.36
